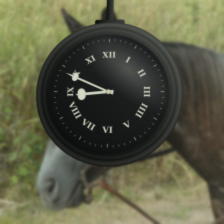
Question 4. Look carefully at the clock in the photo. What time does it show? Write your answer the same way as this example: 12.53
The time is 8.49
